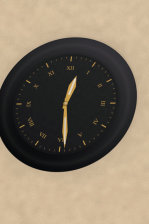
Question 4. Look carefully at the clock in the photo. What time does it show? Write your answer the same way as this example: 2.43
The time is 12.29
